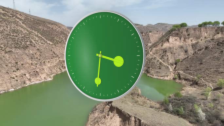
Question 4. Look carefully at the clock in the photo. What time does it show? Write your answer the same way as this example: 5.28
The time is 3.31
